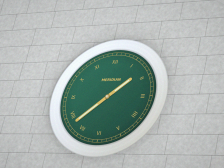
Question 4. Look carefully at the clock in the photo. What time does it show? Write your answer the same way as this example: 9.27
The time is 1.38
